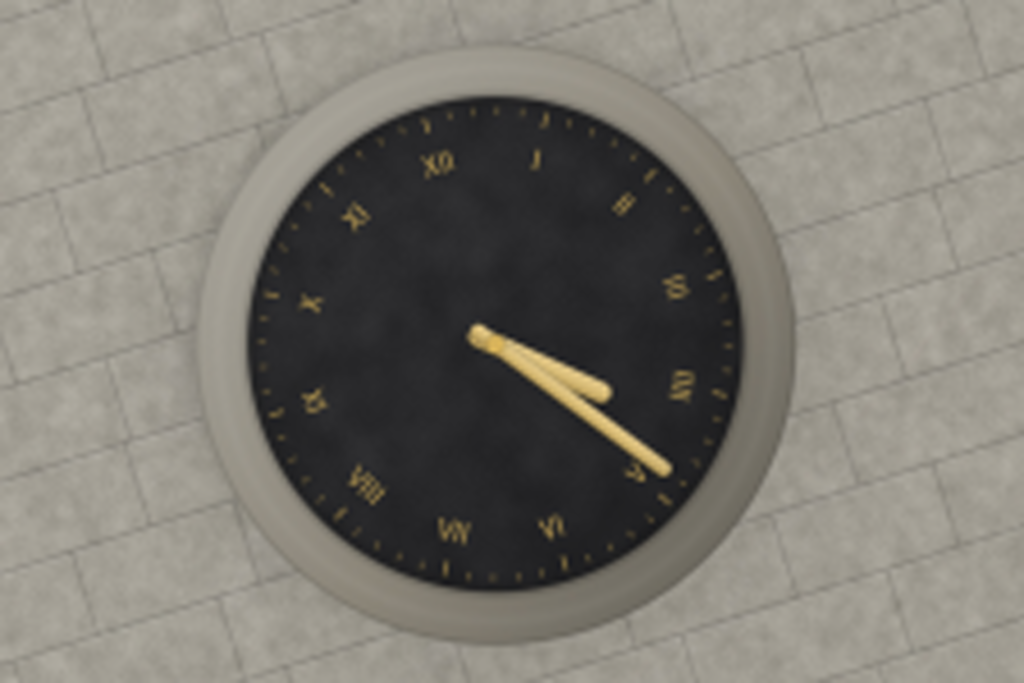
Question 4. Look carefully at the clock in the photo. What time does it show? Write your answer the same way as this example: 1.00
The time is 4.24
